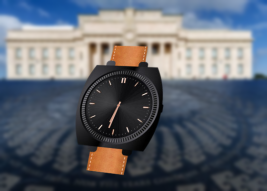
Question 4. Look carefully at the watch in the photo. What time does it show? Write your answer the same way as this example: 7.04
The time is 6.32
